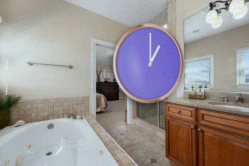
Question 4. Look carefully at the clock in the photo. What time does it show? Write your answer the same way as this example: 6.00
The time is 1.00
